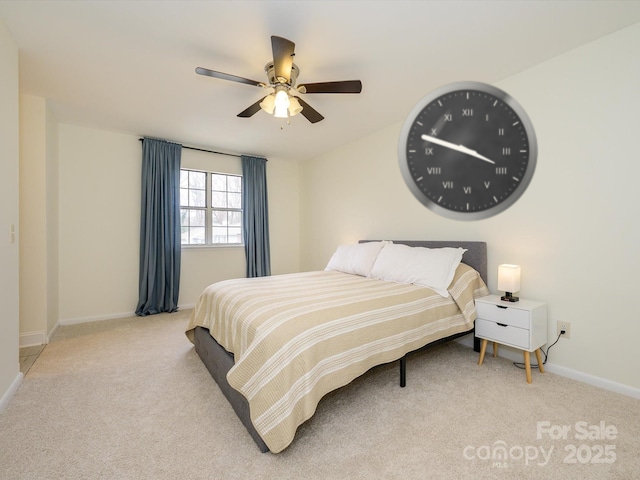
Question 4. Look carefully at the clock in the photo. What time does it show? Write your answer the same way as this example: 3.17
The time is 3.48
